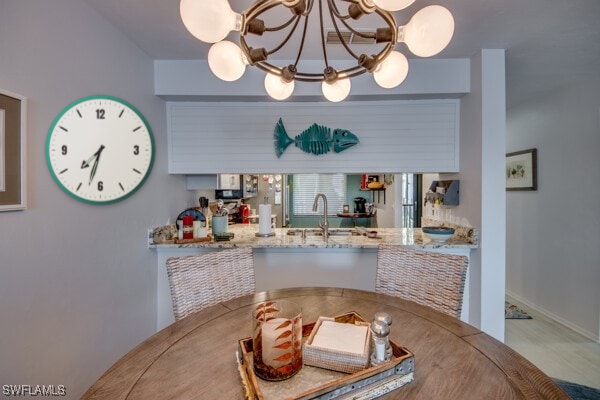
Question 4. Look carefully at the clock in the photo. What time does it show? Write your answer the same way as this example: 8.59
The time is 7.33
